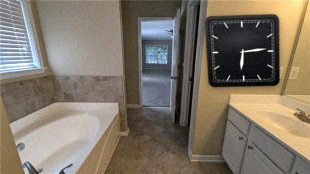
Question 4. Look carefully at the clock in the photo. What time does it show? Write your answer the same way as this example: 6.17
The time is 6.14
